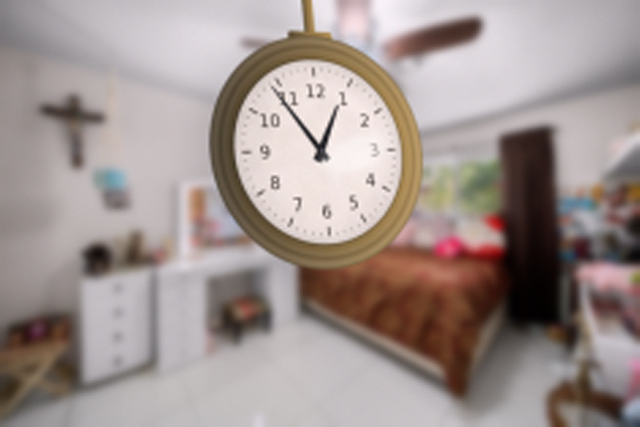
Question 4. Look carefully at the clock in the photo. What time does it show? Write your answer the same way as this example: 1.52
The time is 12.54
